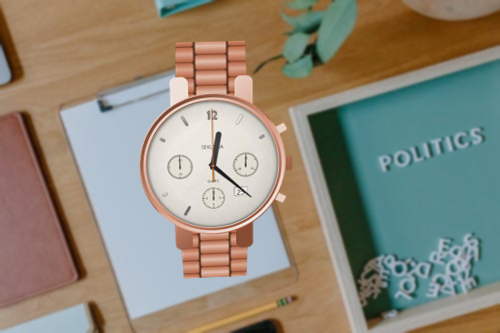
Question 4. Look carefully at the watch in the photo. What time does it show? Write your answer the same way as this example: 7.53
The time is 12.22
